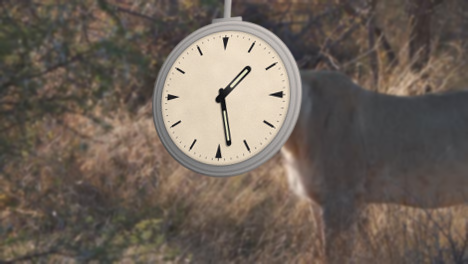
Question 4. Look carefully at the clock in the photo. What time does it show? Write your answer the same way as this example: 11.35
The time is 1.28
